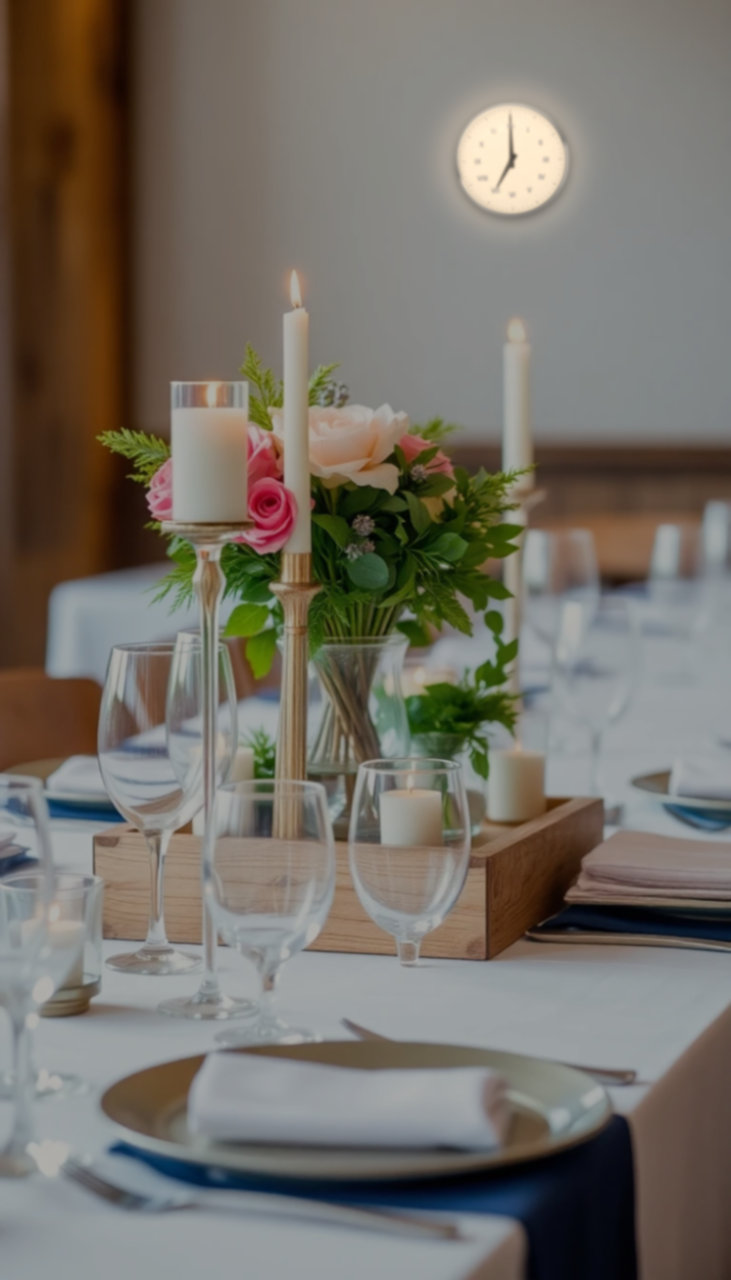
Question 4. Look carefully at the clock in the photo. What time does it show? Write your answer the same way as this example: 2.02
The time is 7.00
